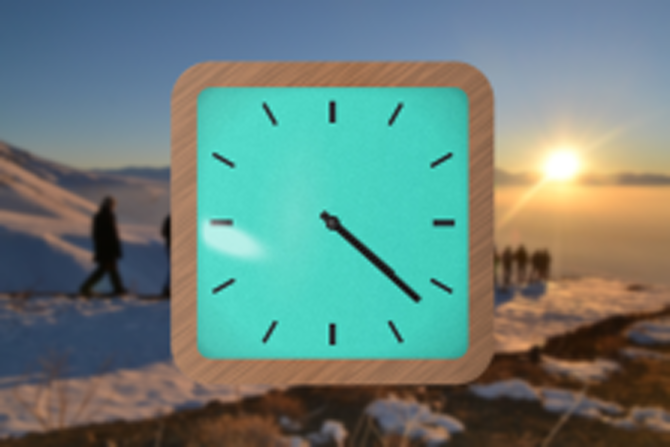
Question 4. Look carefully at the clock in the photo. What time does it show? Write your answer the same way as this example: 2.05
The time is 4.22
